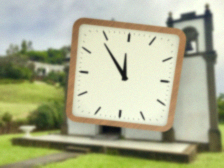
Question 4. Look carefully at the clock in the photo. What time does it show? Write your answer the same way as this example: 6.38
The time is 11.54
